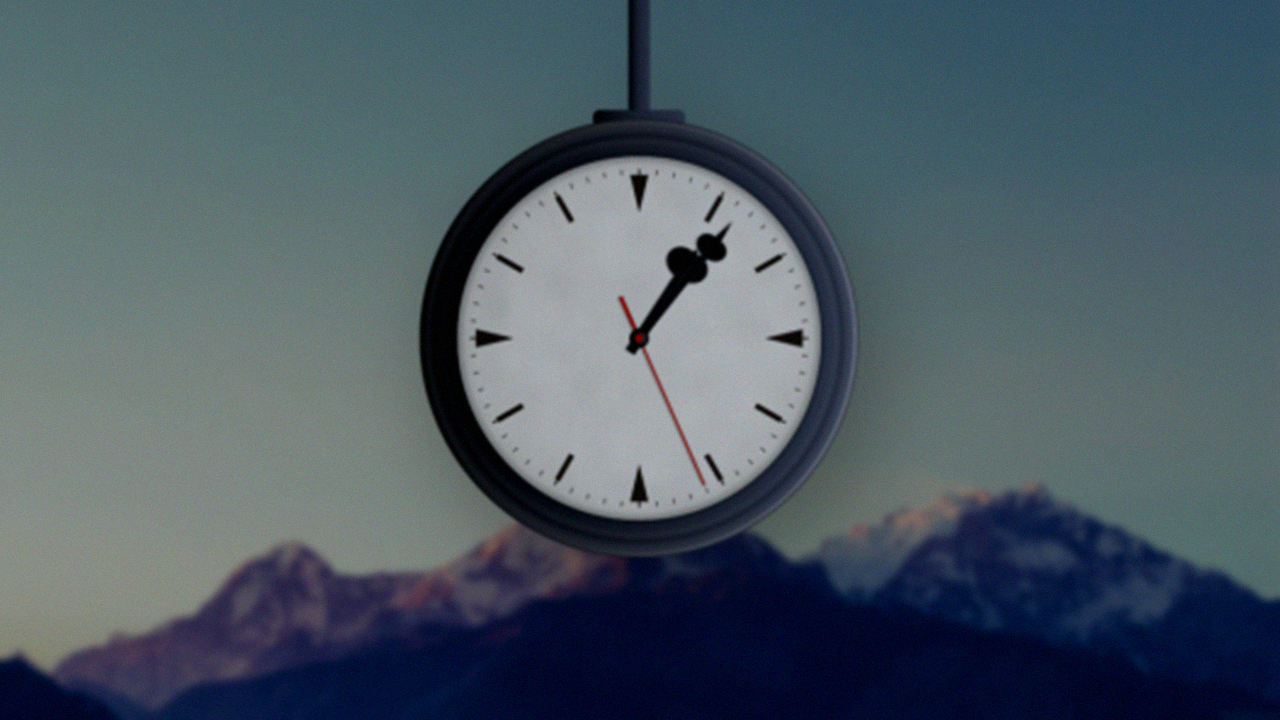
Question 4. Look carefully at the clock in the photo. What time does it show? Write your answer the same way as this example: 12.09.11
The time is 1.06.26
